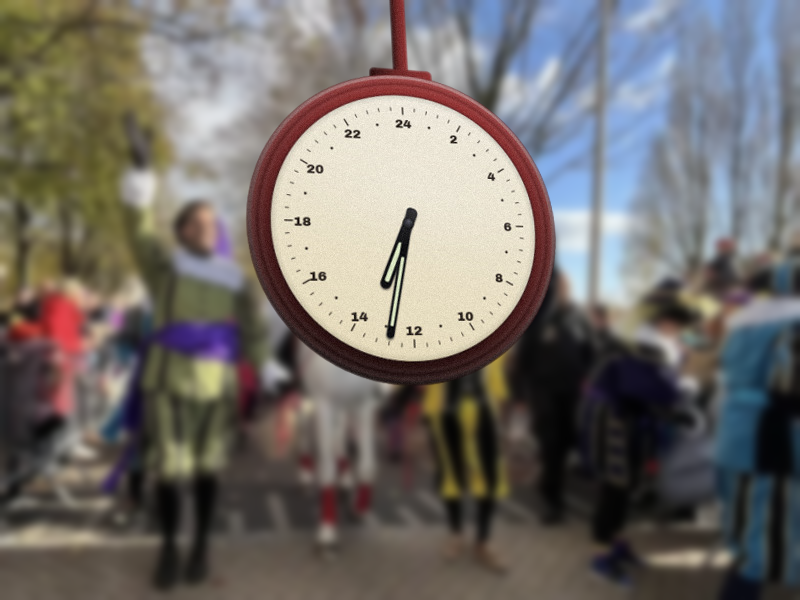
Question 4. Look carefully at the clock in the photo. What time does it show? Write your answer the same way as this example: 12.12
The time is 13.32
